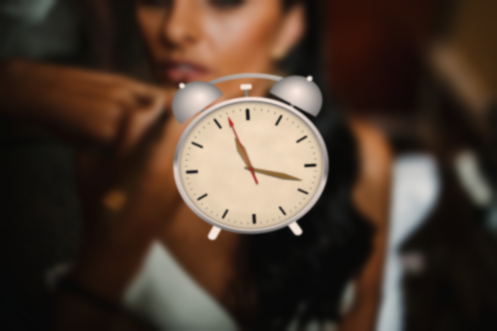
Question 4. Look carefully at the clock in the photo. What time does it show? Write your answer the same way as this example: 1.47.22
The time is 11.17.57
